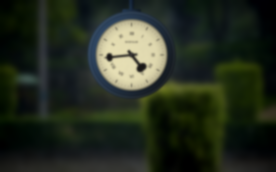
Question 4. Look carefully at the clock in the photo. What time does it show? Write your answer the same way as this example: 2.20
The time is 4.44
